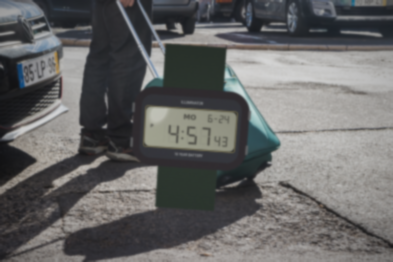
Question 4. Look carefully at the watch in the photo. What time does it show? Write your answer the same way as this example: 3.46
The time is 4.57
